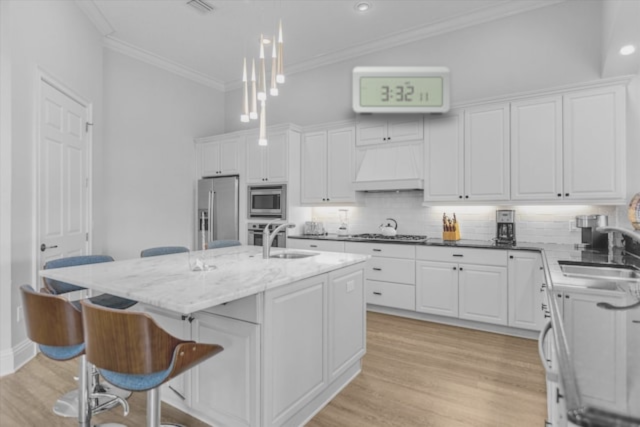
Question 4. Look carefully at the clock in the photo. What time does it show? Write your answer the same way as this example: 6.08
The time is 3.32
